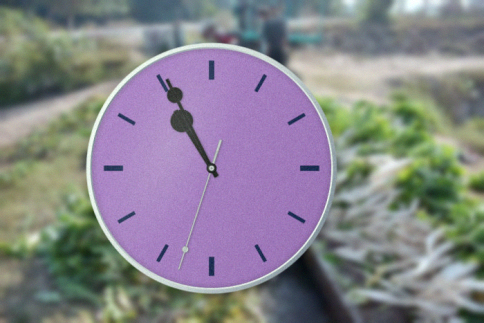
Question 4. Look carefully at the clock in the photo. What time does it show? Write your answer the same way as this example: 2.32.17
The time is 10.55.33
